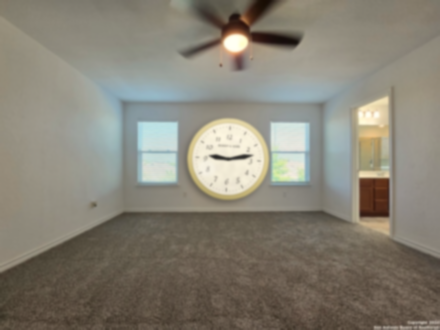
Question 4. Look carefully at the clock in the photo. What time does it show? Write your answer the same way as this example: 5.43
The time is 9.13
